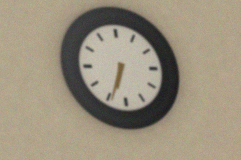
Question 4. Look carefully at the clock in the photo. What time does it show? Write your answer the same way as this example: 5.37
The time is 6.34
